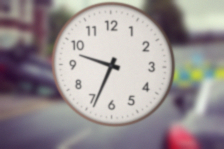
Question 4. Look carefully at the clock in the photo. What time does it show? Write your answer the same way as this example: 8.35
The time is 9.34
